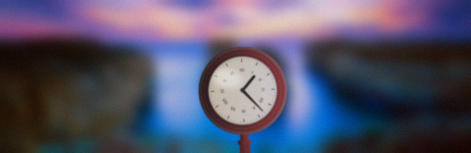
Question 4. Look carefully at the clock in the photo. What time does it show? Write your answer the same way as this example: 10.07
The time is 1.23
